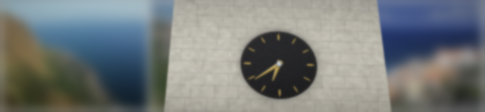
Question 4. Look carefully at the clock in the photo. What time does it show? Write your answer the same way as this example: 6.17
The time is 6.39
